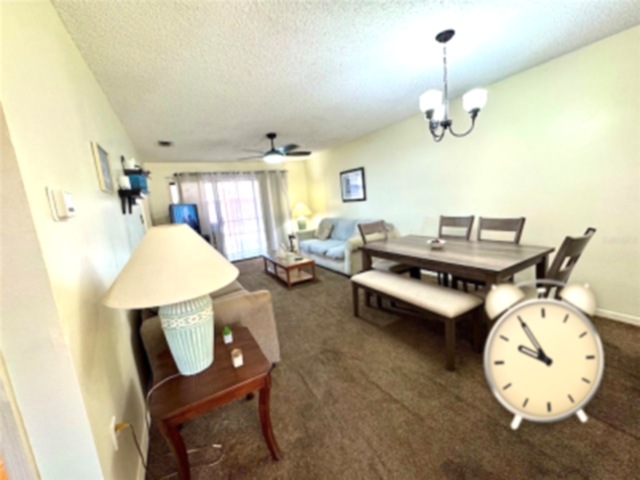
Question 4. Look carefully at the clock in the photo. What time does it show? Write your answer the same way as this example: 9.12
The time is 9.55
